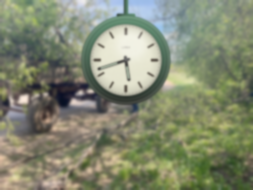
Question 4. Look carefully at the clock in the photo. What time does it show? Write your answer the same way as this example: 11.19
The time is 5.42
